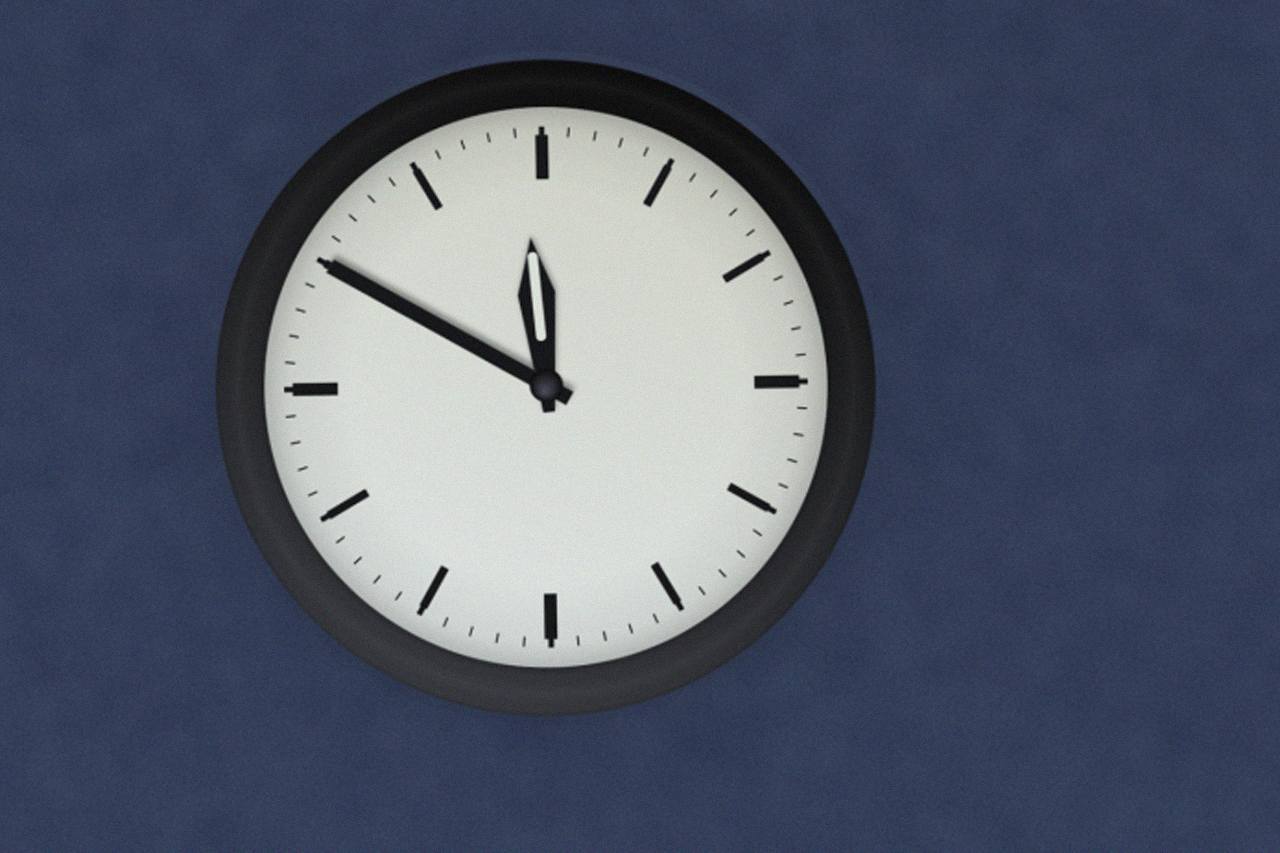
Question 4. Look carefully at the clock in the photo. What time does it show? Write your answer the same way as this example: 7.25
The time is 11.50
